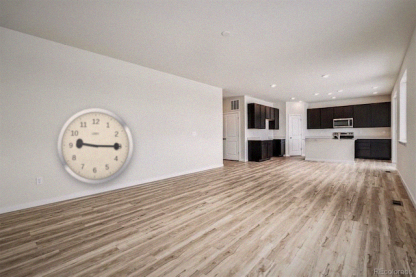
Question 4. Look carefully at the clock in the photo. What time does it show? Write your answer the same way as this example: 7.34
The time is 9.15
